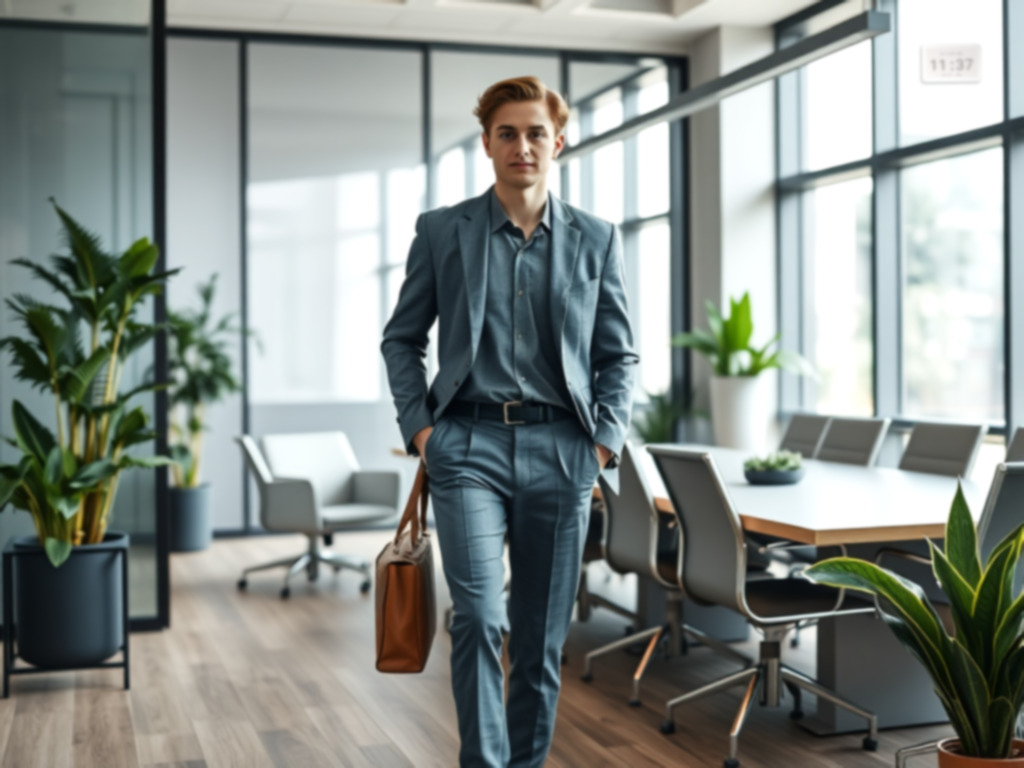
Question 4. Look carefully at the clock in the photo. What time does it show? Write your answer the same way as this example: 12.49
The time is 11.37
